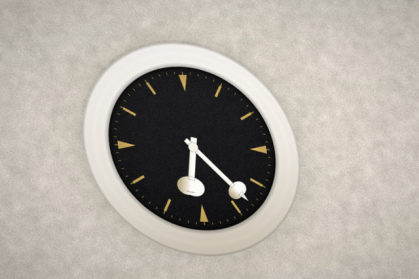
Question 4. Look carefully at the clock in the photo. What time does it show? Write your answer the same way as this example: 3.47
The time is 6.23
